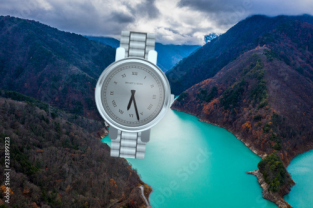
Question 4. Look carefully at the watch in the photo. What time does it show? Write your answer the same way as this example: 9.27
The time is 6.27
